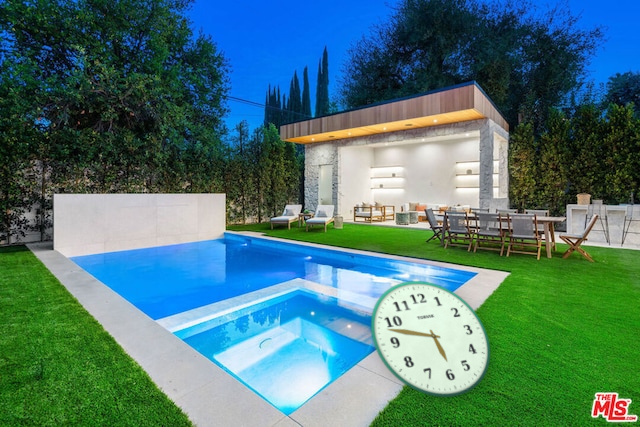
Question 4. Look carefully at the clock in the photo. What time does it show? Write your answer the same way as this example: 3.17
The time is 5.48
